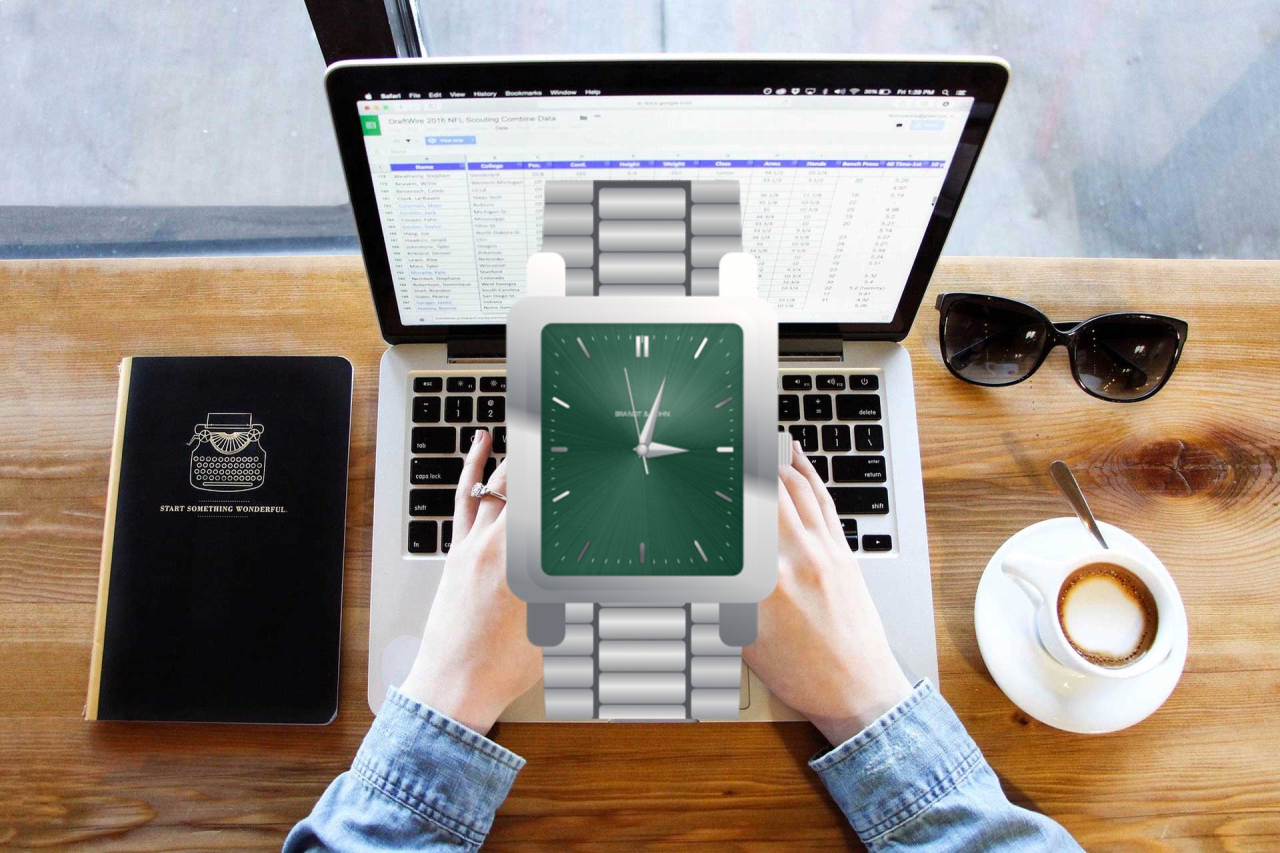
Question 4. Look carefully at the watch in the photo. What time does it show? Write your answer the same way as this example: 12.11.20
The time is 3.02.58
